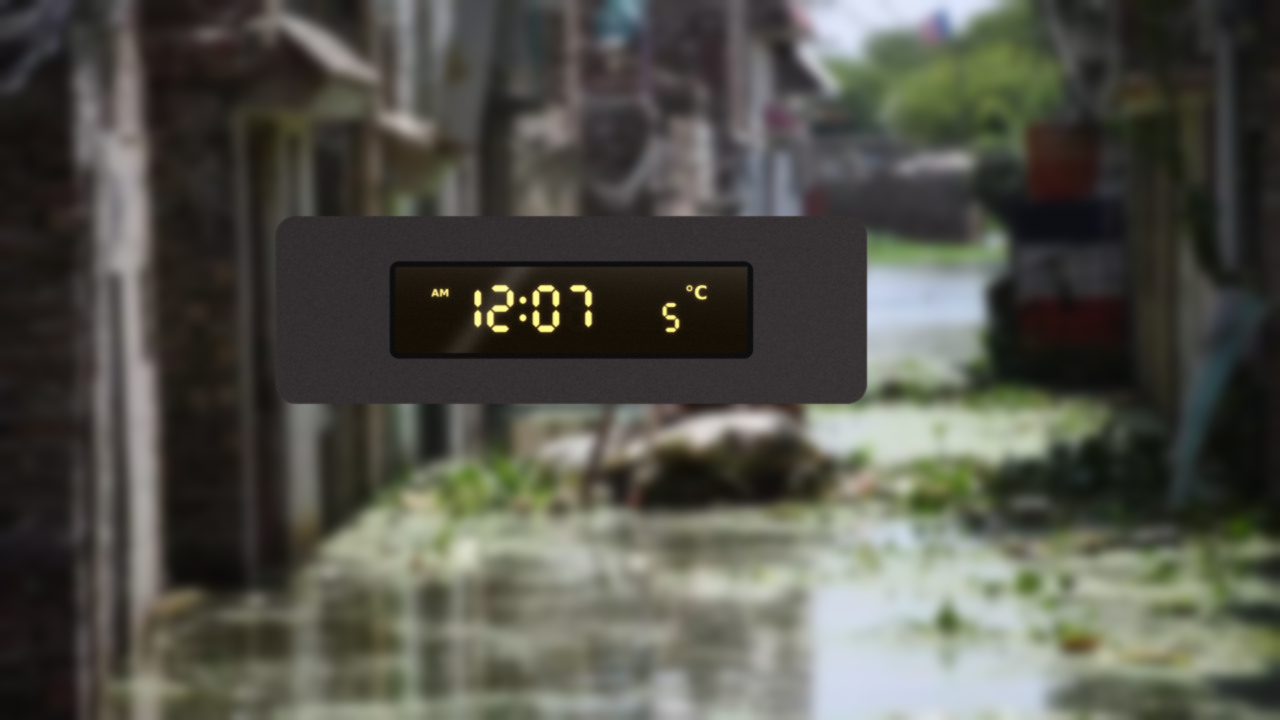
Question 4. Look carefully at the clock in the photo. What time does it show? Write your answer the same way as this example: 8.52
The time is 12.07
